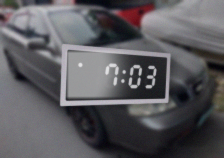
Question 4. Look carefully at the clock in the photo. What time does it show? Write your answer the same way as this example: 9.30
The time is 7.03
